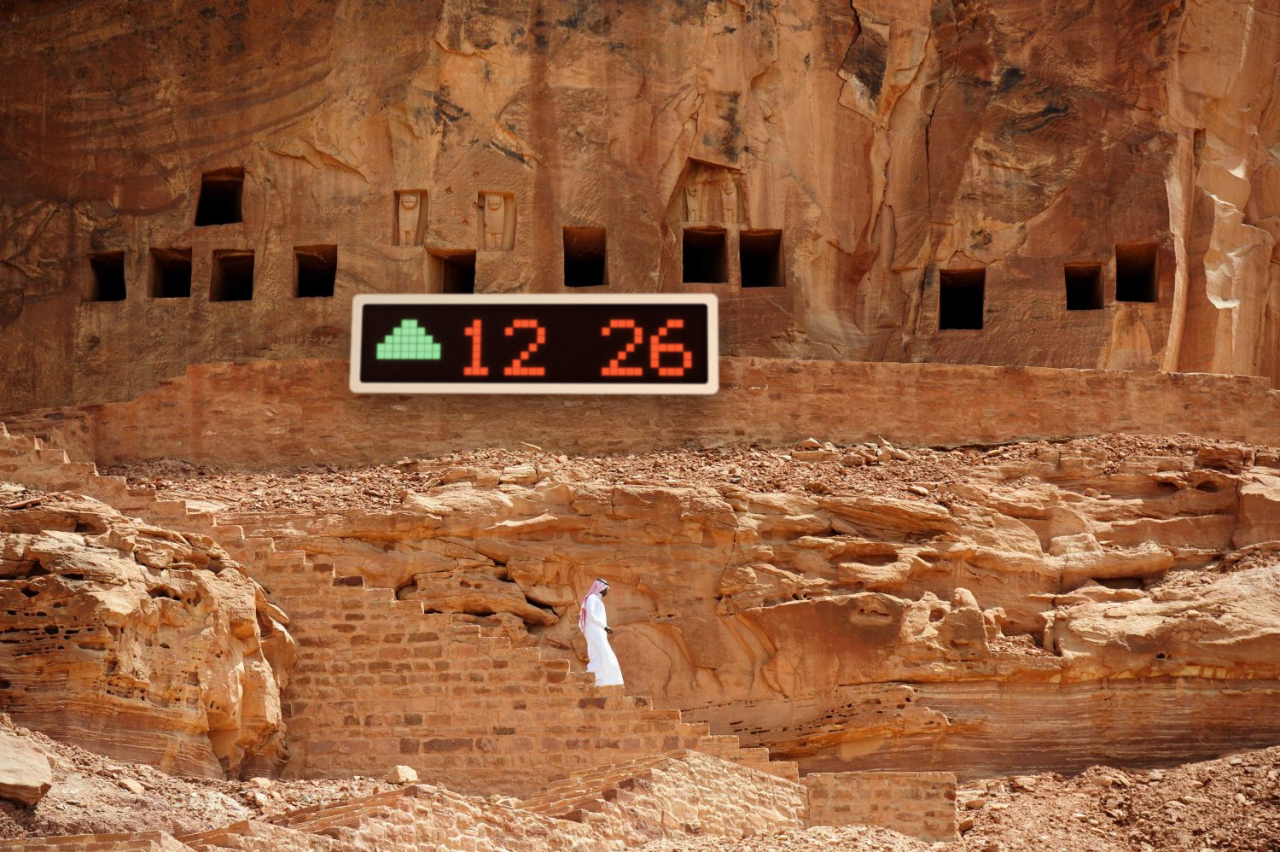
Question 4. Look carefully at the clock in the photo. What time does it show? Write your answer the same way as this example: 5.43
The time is 12.26
